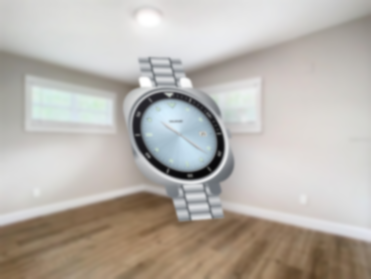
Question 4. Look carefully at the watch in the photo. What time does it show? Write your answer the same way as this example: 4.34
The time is 10.22
